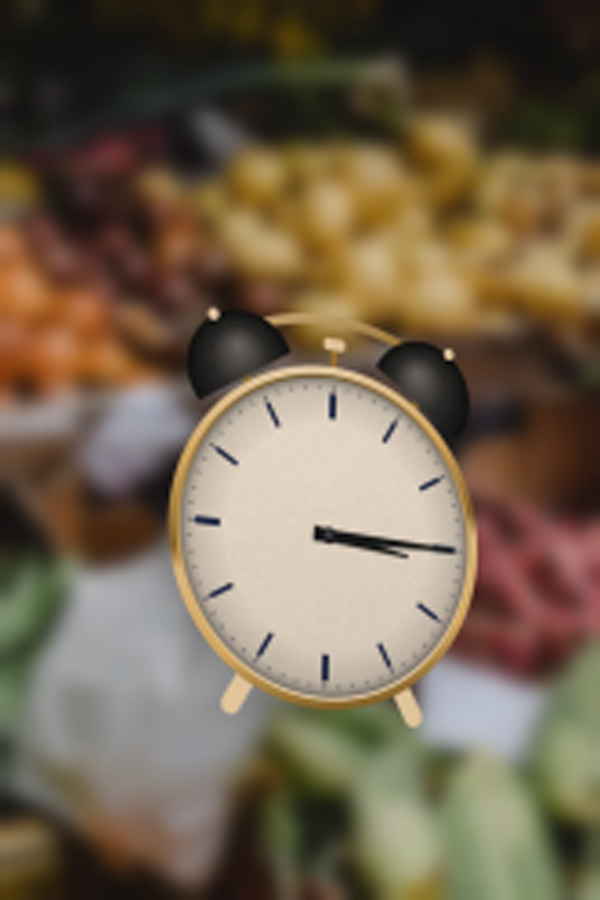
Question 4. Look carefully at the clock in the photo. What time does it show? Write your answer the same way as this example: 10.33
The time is 3.15
